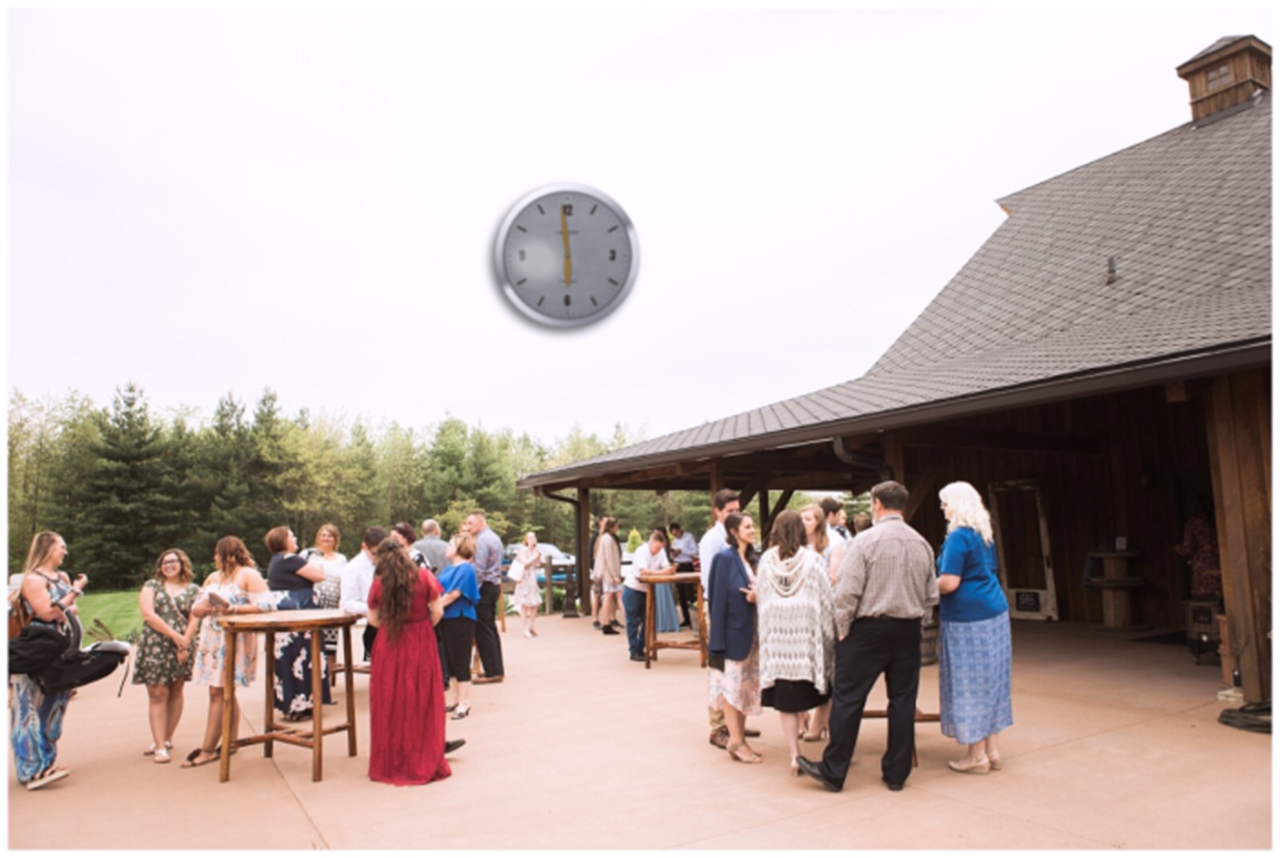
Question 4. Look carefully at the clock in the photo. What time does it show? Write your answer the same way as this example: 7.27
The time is 5.59
